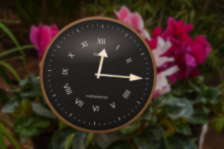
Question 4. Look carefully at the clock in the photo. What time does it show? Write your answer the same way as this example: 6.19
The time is 12.15
